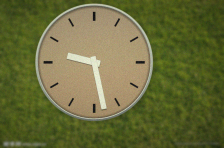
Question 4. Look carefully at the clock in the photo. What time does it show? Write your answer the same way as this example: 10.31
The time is 9.28
